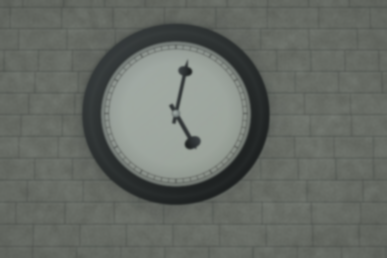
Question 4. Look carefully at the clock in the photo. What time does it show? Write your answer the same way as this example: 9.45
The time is 5.02
